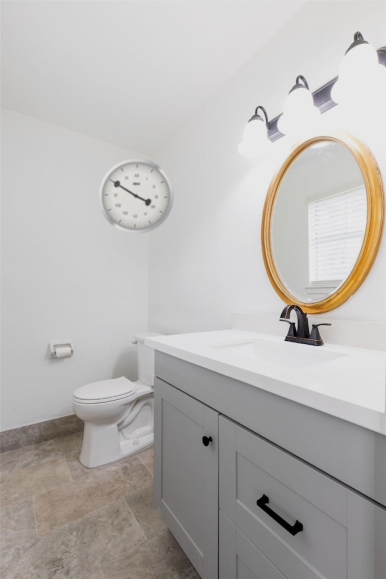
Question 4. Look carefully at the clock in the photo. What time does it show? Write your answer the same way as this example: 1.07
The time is 3.50
